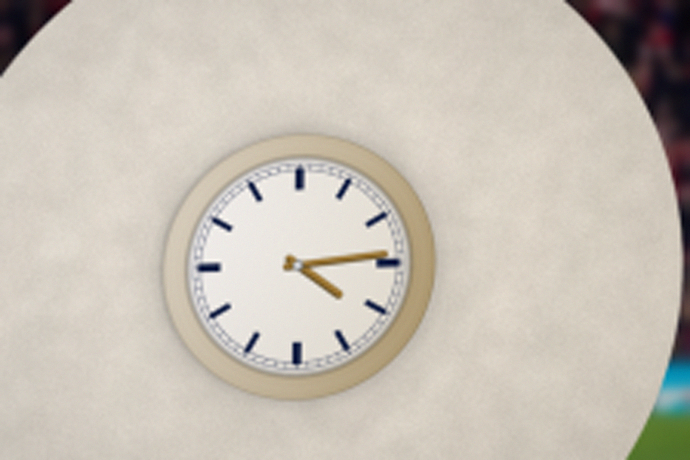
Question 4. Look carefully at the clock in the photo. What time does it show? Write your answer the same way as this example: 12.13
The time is 4.14
